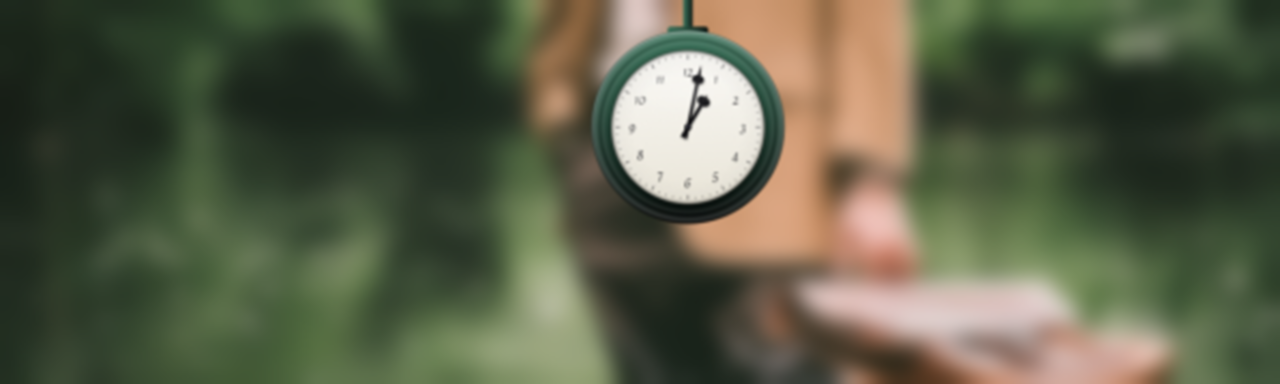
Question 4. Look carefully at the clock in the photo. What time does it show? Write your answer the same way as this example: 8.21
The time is 1.02
